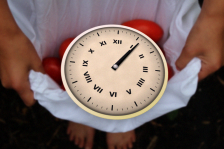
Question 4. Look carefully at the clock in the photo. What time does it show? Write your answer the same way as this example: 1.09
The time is 1.06
